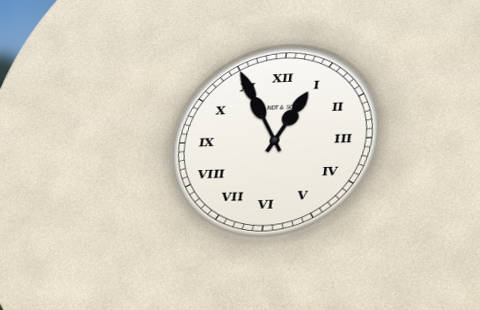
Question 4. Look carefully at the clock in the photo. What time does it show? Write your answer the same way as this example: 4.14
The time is 12.55
